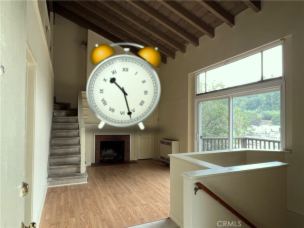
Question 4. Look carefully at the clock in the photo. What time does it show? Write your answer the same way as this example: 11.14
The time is 10.27
